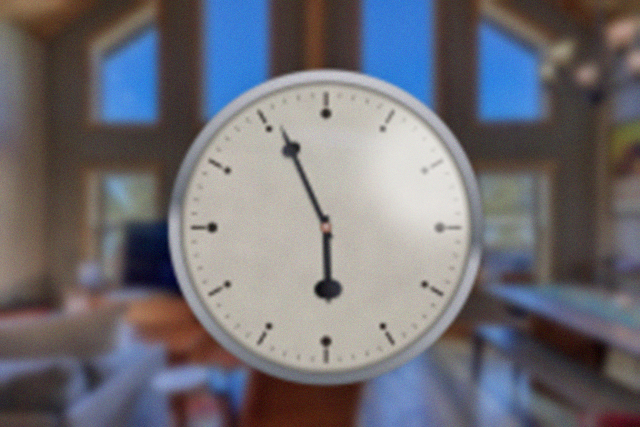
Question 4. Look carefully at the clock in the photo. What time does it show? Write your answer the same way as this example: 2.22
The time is 5.56
